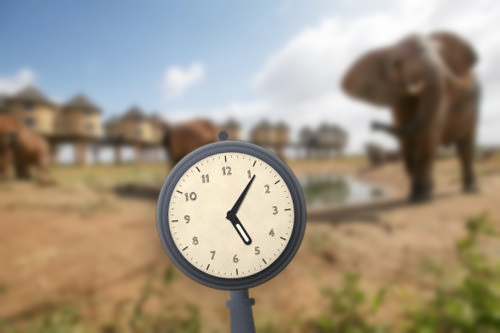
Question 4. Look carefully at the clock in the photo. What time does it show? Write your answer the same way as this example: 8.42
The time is 5.06
